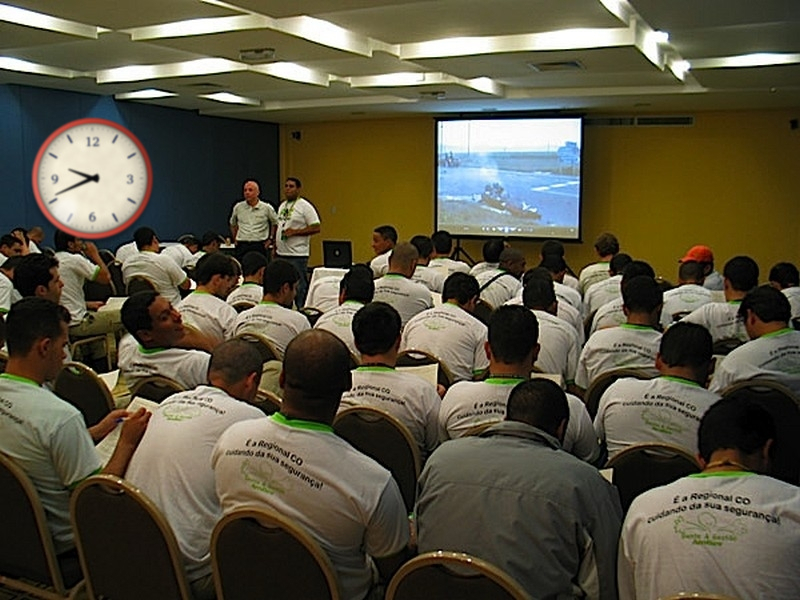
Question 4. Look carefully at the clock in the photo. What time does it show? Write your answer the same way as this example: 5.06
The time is 9.41
